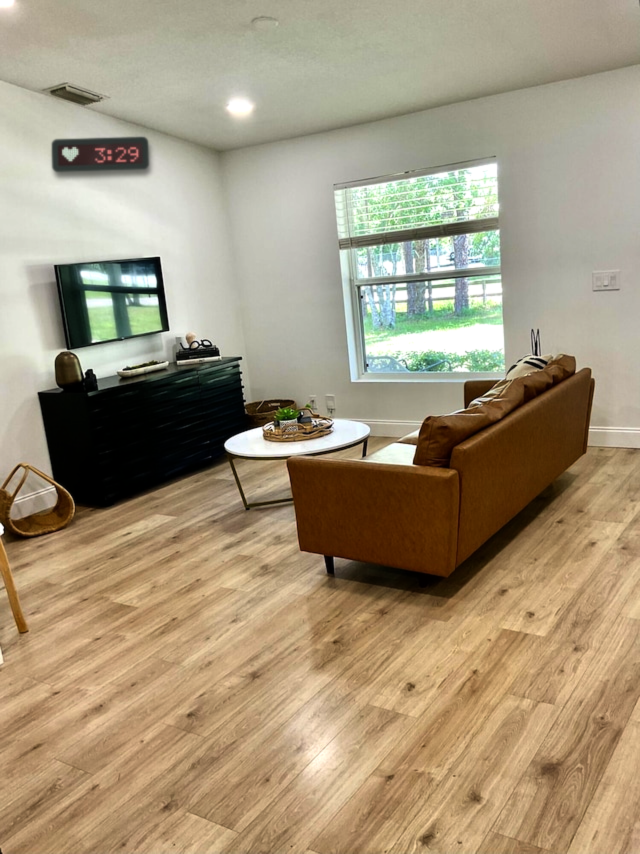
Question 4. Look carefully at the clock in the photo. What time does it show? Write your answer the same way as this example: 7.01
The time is 3.29
